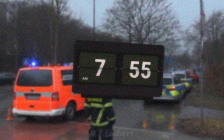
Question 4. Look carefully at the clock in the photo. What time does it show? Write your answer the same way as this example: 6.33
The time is 7.55
